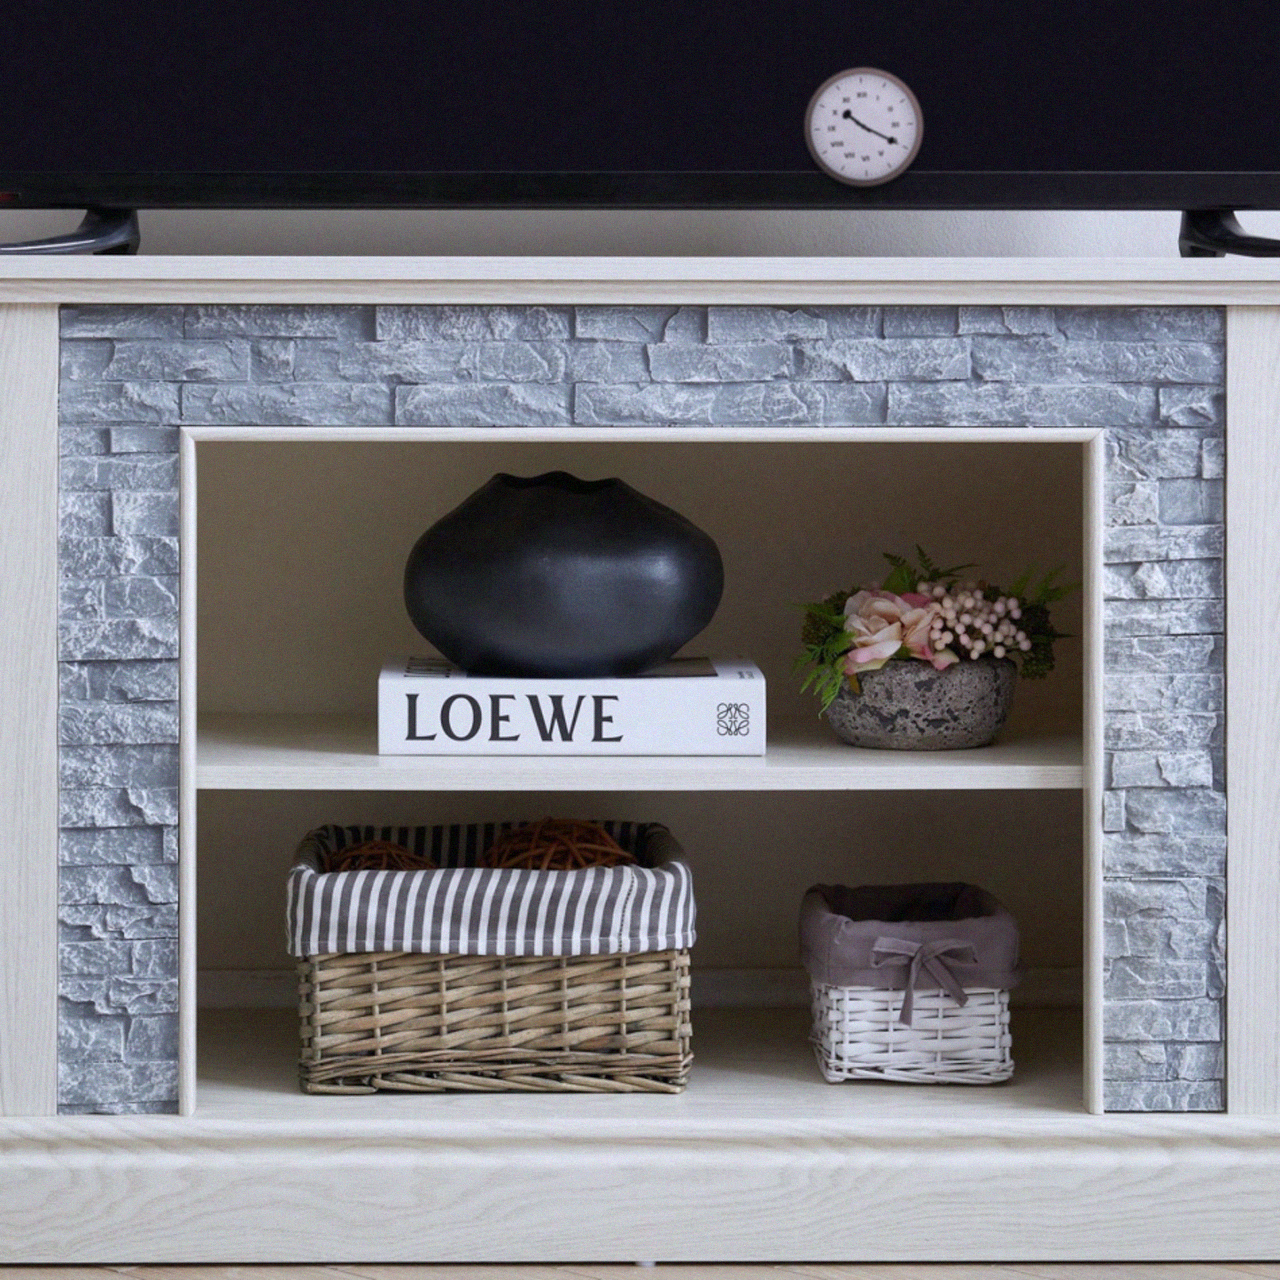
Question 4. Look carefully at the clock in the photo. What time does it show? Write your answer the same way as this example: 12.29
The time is 10.20
